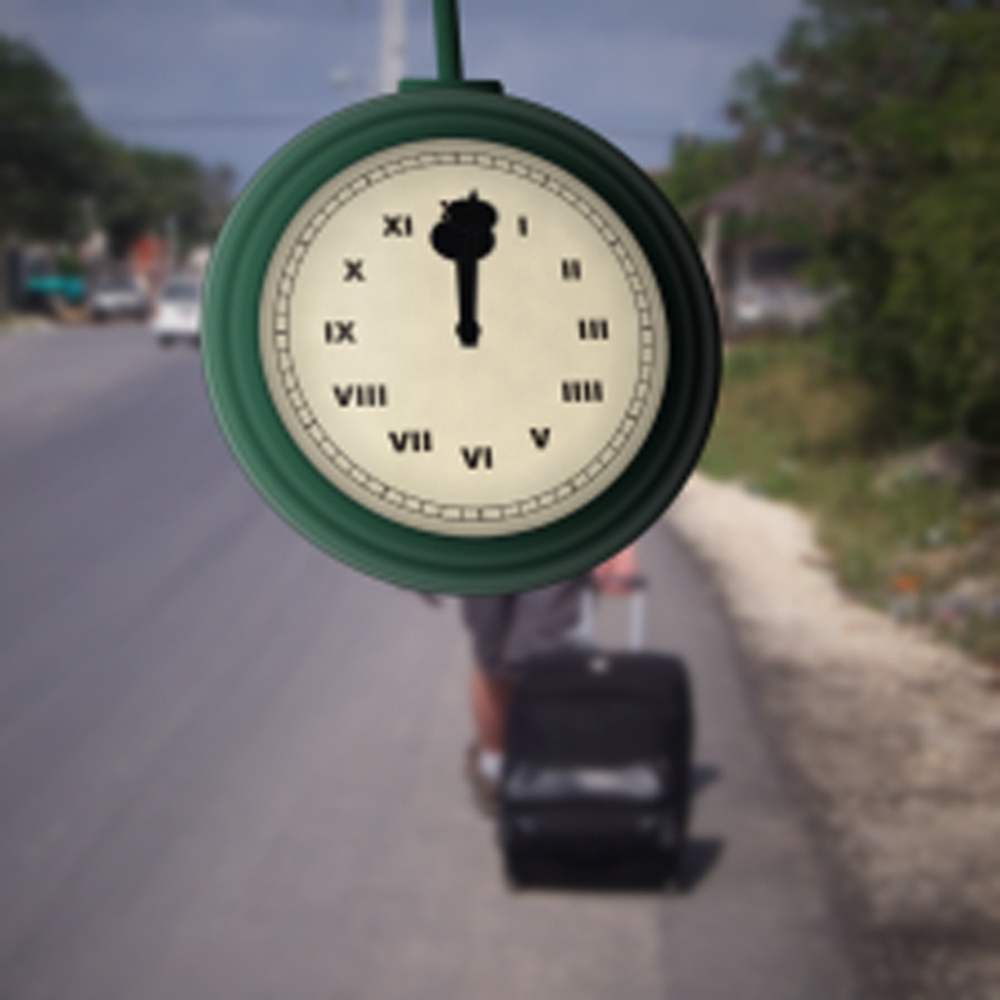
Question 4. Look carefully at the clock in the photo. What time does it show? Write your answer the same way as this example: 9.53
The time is 12.01
